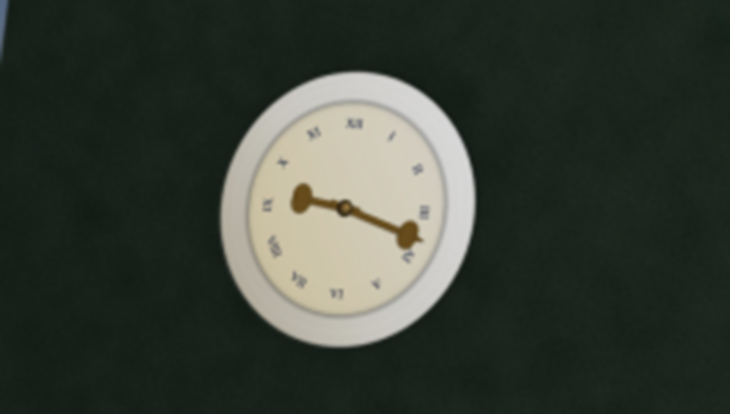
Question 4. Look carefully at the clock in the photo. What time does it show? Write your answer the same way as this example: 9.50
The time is 9.18
